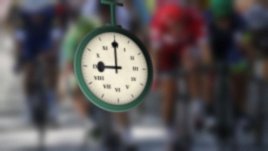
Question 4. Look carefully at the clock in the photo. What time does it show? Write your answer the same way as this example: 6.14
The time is 9.00
